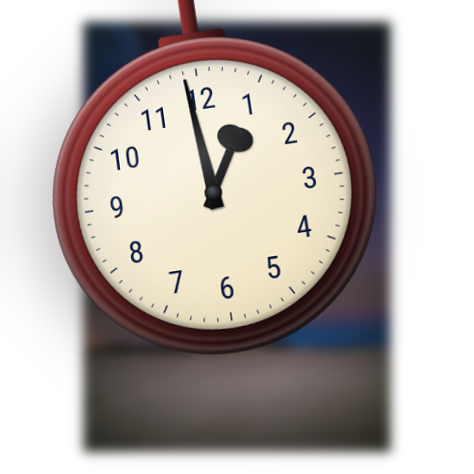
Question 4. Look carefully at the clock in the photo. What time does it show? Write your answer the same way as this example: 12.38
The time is 12.59
